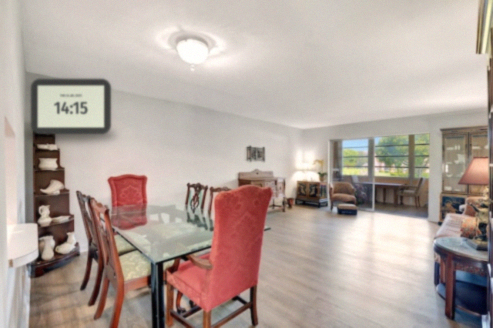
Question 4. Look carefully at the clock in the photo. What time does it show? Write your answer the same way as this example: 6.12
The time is 14.15
